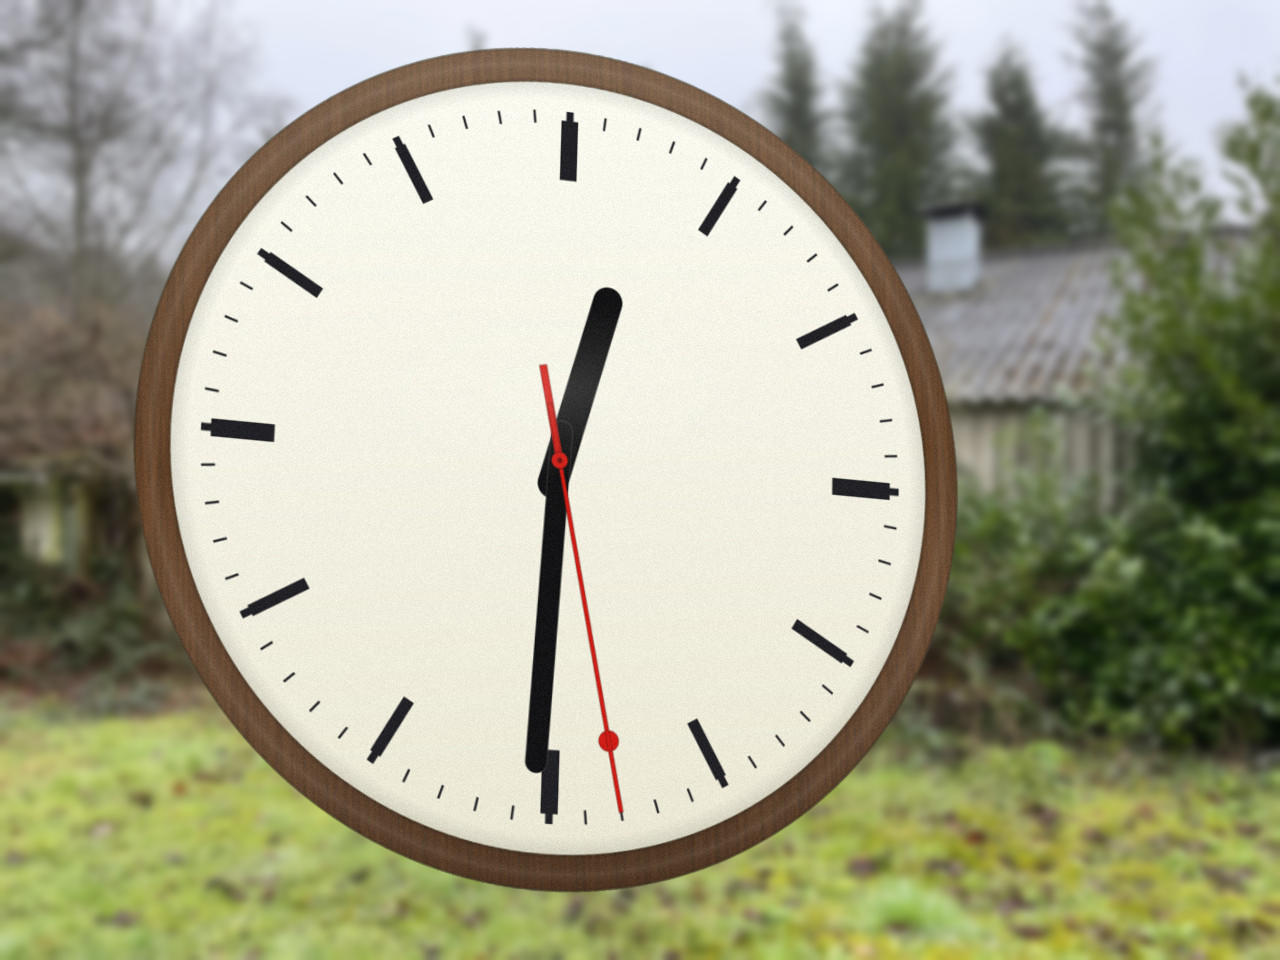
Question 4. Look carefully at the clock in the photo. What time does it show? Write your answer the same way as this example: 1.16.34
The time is 12.30.28
